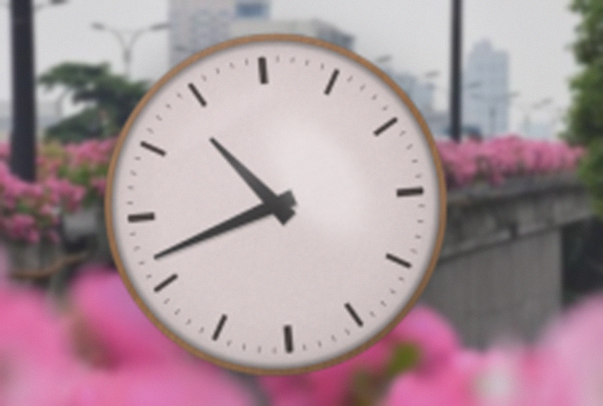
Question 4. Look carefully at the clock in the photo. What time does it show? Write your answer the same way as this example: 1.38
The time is 10.42
